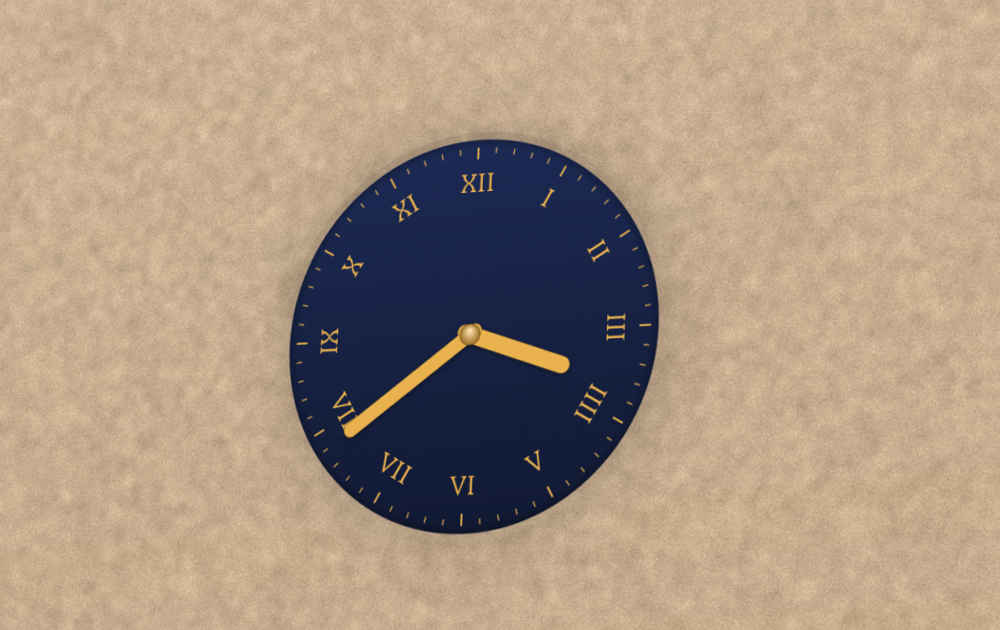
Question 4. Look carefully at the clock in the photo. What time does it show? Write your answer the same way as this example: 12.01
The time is 3.39
